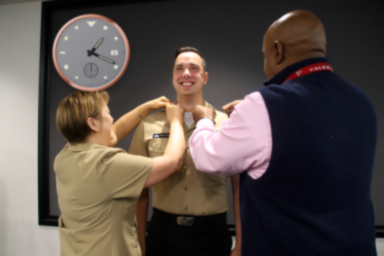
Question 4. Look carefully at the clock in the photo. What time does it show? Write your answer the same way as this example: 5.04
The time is 1.19
